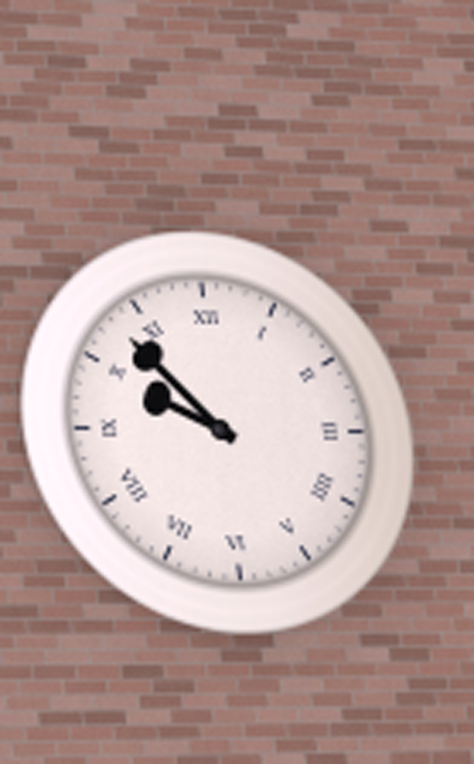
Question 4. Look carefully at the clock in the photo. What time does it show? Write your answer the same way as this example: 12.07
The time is 9.53
